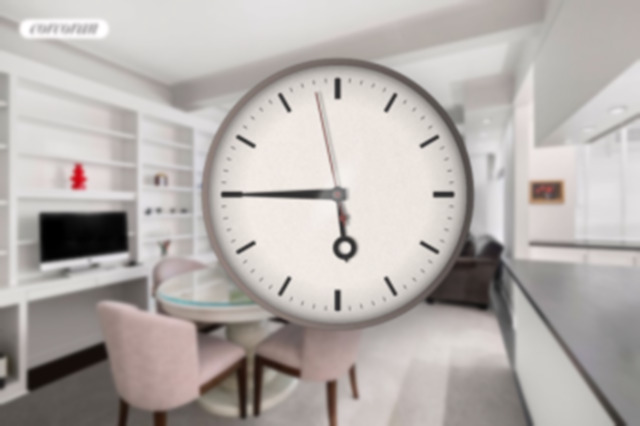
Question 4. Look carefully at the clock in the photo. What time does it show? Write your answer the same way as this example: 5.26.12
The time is 5.44.58
